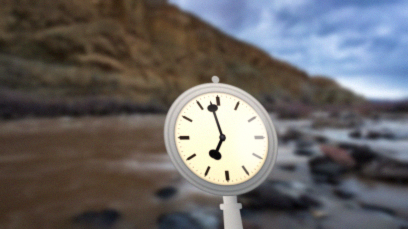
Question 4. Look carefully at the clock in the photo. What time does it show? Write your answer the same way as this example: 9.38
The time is 6.58
